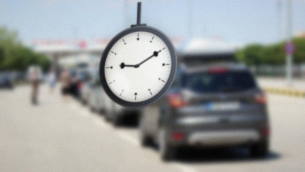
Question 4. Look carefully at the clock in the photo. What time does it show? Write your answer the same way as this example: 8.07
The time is 9.10
